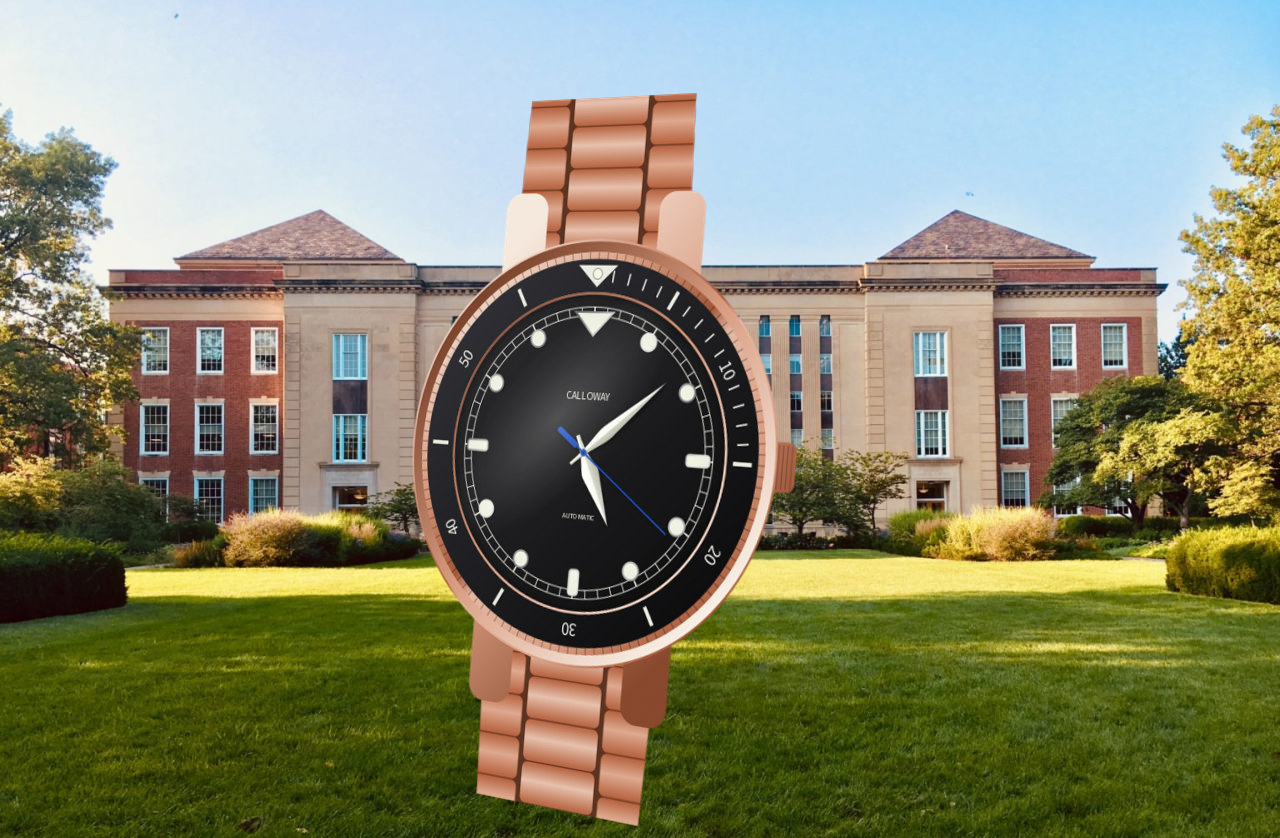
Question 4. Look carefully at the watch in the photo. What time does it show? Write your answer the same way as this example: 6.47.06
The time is 5.08.21
